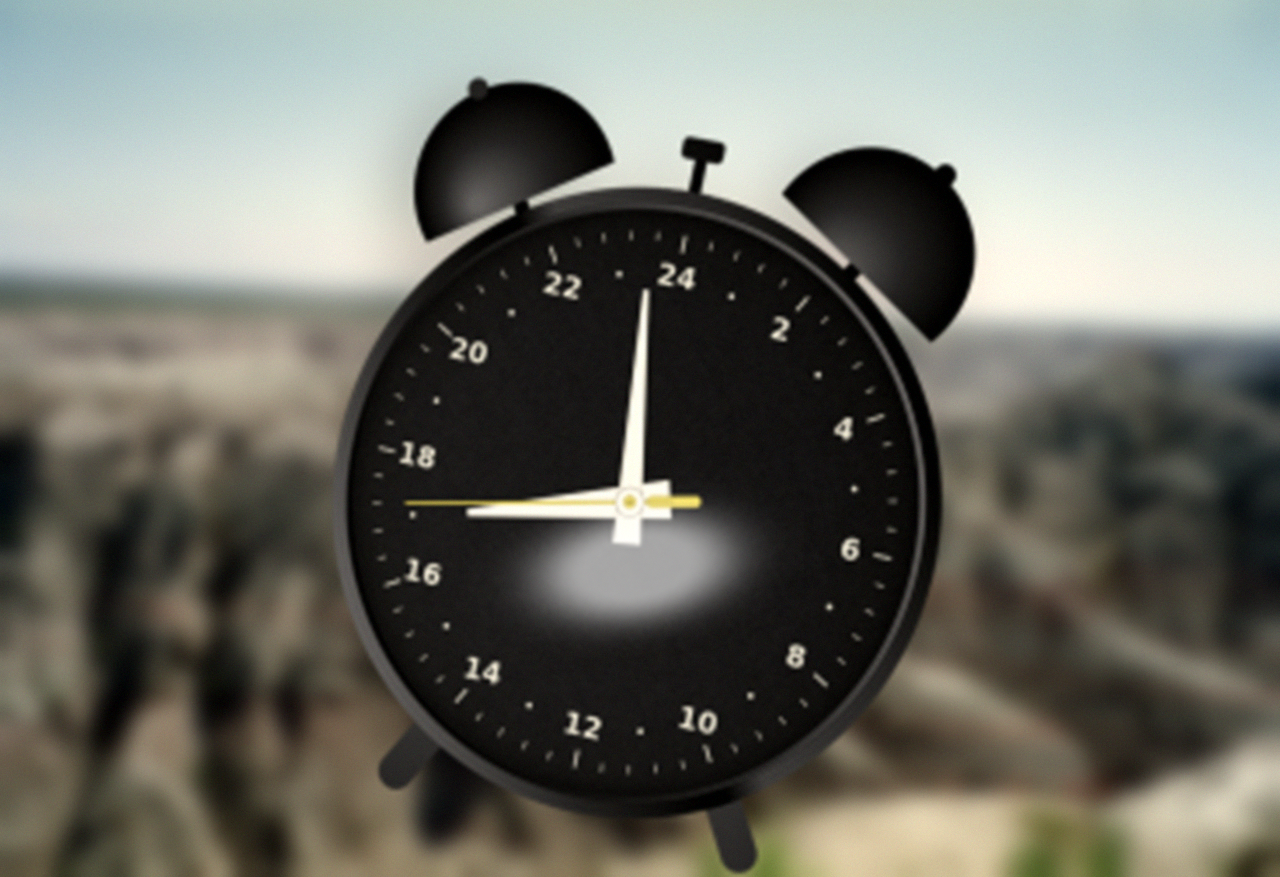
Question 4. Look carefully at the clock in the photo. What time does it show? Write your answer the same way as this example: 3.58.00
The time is 16.58.43
